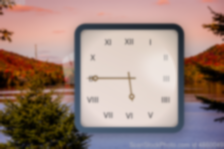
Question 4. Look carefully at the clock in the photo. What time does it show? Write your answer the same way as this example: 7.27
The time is 5.45
